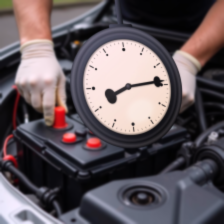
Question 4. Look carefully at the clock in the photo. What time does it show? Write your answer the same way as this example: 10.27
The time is 8.14
